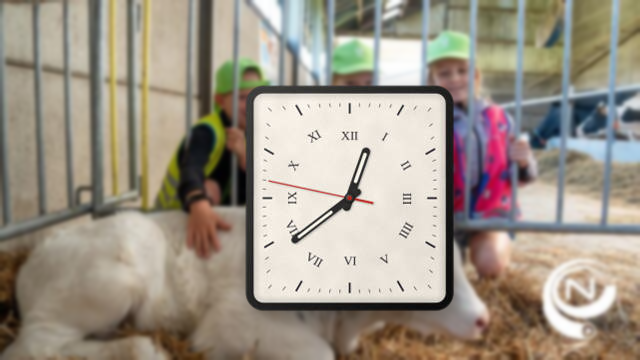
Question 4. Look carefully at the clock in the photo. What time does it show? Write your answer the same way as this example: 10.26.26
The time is 12.38.47
